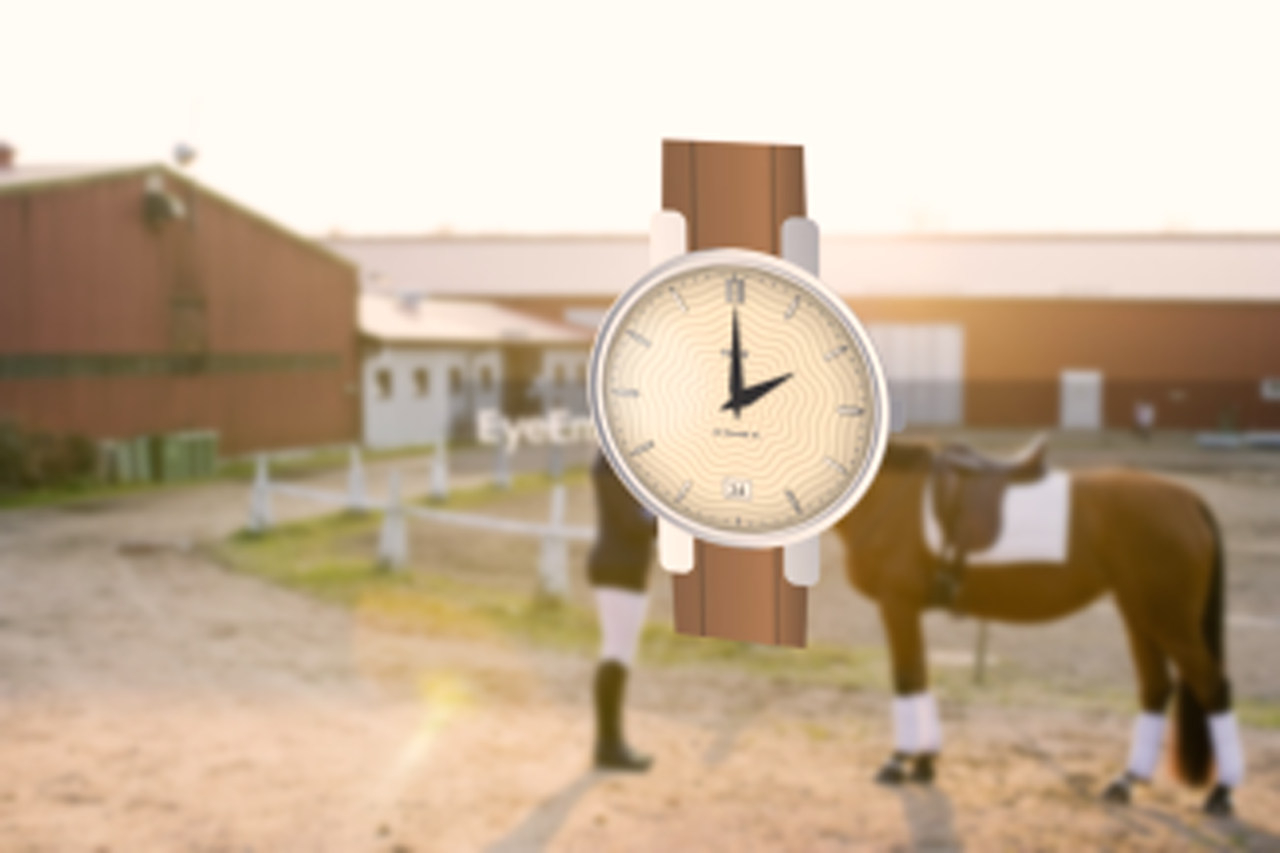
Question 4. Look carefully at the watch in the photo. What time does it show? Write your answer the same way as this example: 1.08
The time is 2.00
